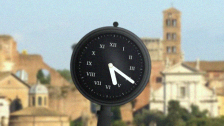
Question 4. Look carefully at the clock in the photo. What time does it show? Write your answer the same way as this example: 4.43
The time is 5.20
